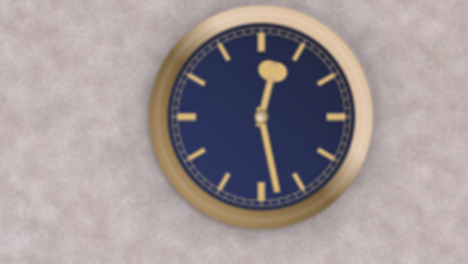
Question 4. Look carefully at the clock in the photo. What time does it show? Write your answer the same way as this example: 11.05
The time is 12.28
